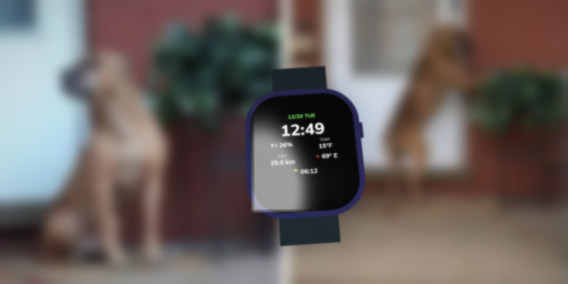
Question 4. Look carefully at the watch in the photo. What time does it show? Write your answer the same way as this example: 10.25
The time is 12.49
